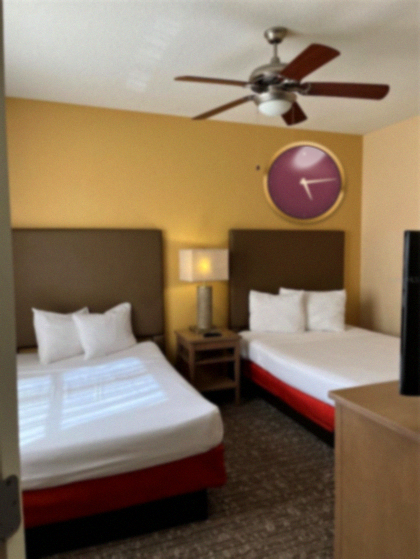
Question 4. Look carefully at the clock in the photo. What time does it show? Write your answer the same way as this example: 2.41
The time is 5.14
